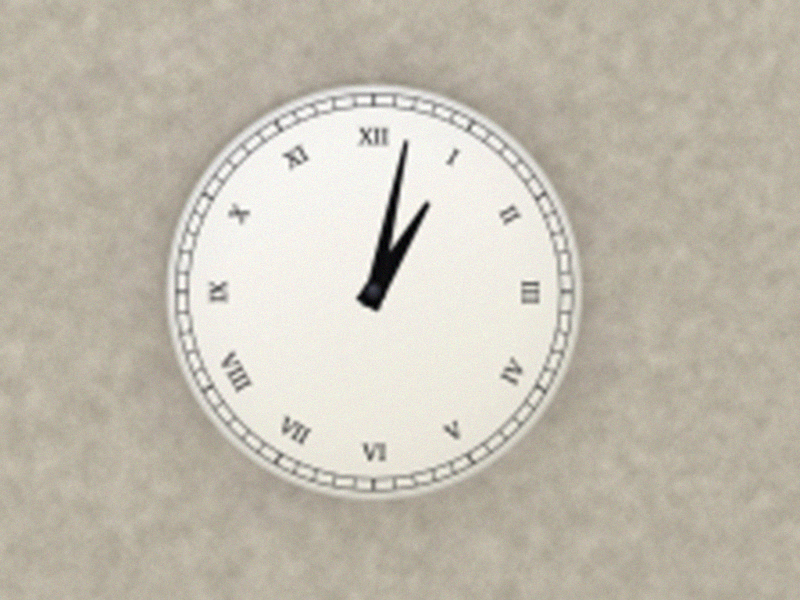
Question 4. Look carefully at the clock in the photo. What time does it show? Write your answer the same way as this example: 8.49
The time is 1.02
